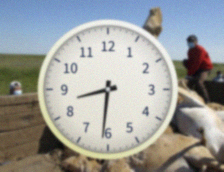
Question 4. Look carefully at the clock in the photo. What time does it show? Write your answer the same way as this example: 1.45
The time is 8.31
